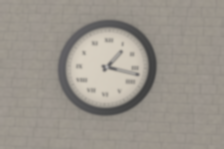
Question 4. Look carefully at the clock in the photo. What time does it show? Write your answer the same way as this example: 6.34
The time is 1.17
